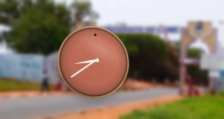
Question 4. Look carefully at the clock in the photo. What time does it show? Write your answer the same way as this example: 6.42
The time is 8.39
